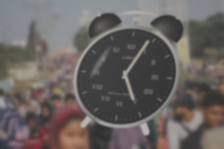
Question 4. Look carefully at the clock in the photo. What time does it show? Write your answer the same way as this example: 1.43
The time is 5.04
